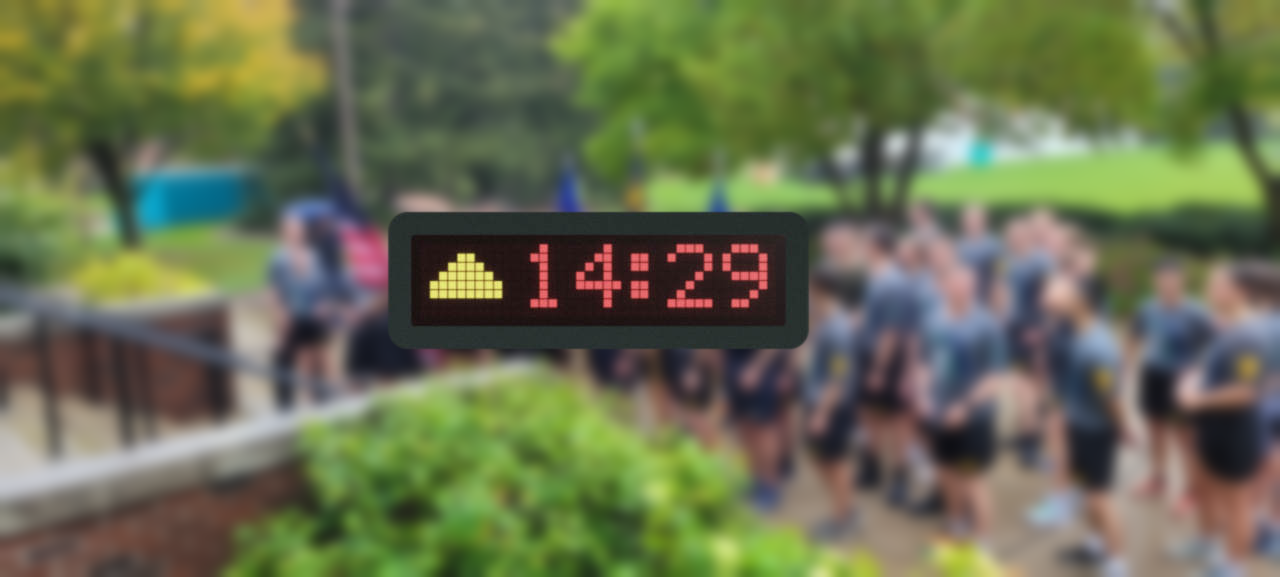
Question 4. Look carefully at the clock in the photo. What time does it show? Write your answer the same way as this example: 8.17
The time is 14.29
